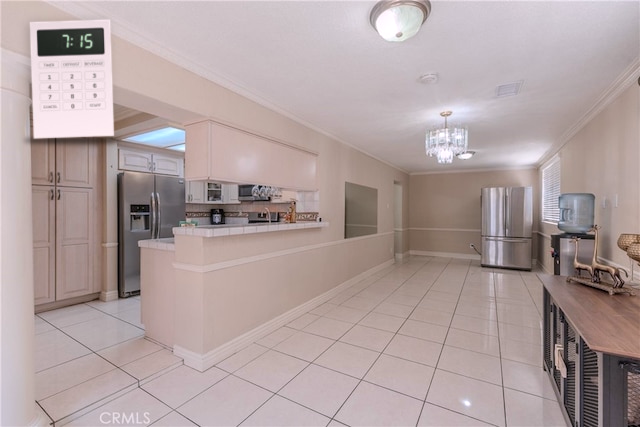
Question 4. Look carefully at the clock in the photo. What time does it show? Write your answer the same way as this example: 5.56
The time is 7.15
